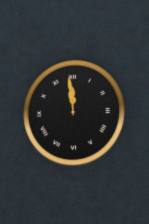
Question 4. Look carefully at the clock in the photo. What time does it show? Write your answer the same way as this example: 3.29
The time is 11.59
